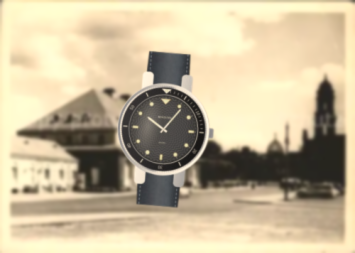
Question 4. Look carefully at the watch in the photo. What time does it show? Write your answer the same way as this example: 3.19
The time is 10.06
